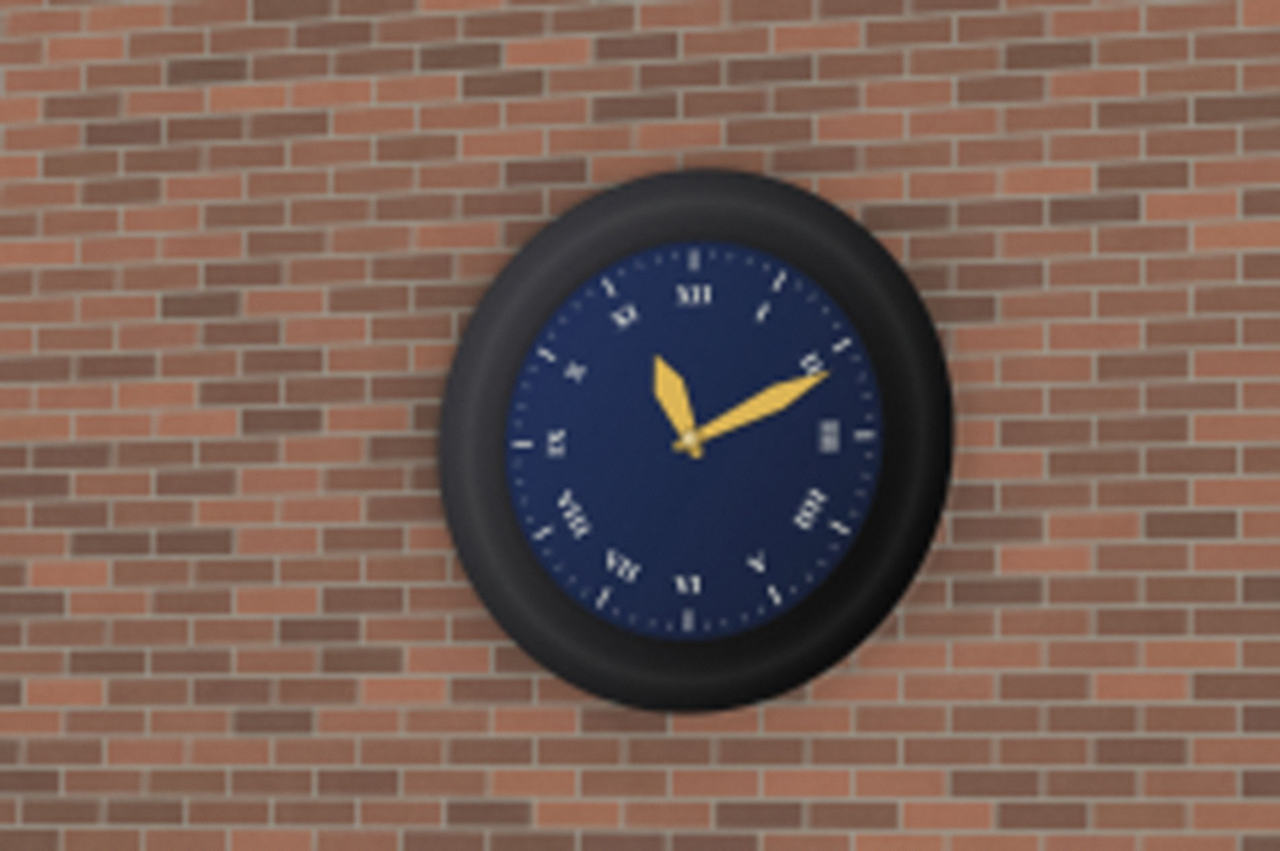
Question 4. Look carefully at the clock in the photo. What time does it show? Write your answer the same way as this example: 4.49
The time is 11.11
